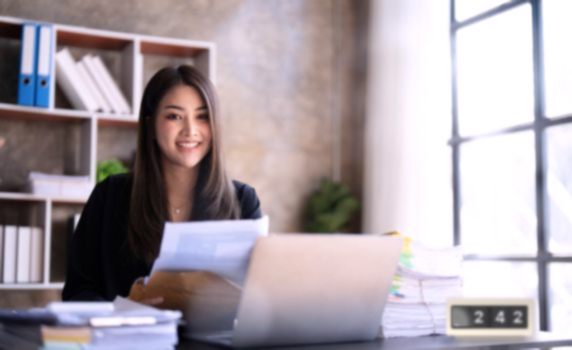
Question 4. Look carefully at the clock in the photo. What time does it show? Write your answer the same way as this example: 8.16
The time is 2.42
